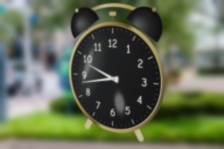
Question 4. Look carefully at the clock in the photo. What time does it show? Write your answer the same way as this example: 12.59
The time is 9.43
